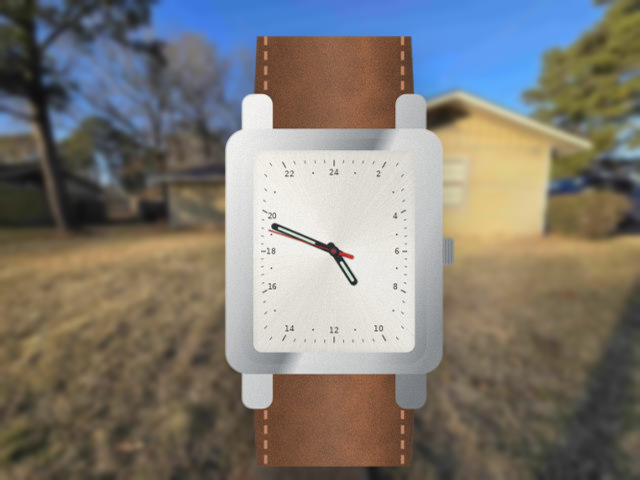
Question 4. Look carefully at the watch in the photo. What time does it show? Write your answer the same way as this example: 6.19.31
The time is 9.48.48
